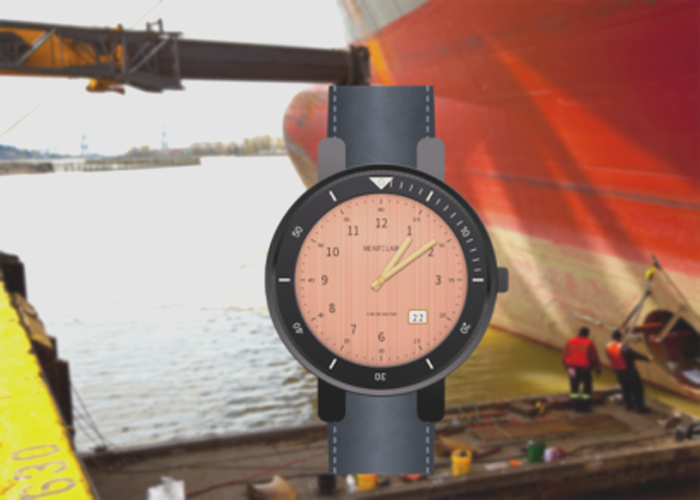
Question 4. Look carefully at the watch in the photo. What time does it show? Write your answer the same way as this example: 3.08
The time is 1.09
